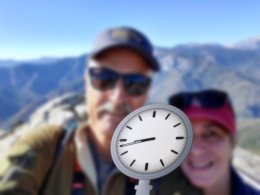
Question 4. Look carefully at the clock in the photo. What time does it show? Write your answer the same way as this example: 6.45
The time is 8.43
